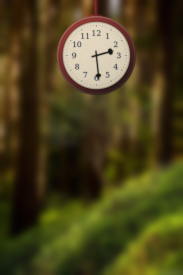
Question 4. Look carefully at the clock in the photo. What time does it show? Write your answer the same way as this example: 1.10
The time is 2.29
